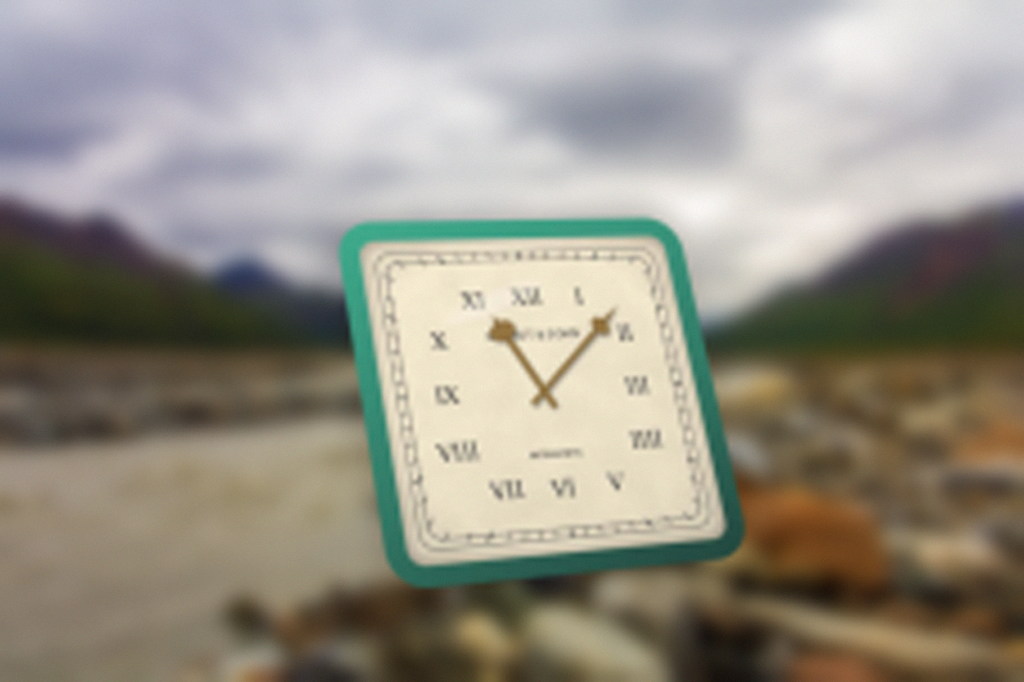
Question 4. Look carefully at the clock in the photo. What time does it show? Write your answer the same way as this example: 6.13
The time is 11.08
